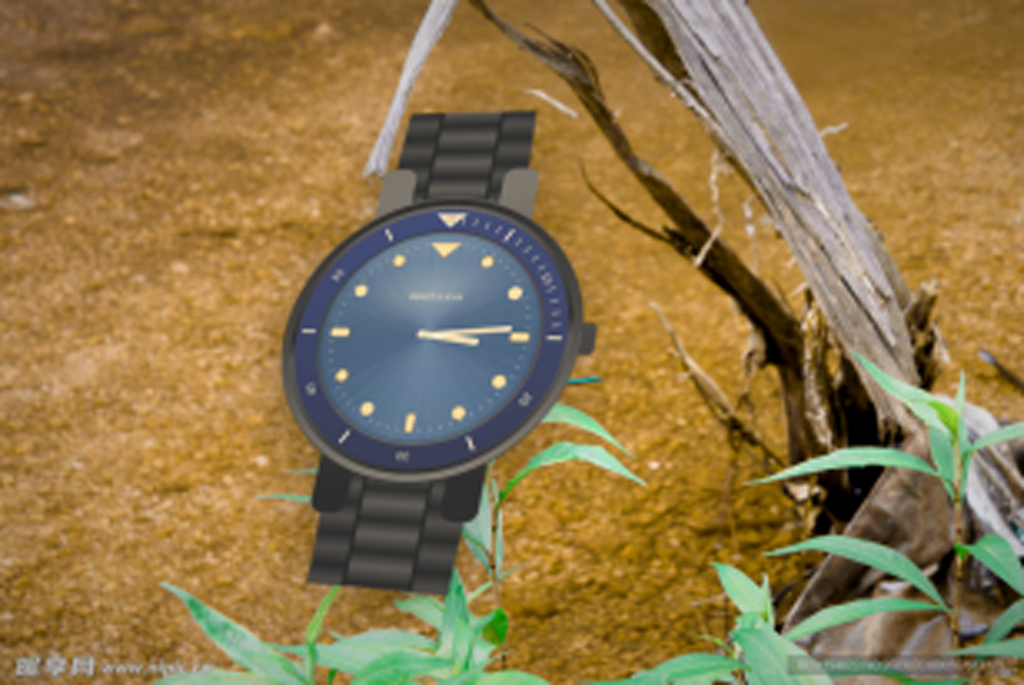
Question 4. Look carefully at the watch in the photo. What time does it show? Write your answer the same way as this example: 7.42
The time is 3.14
